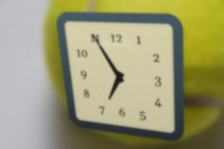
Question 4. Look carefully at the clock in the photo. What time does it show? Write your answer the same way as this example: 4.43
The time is 6.55
